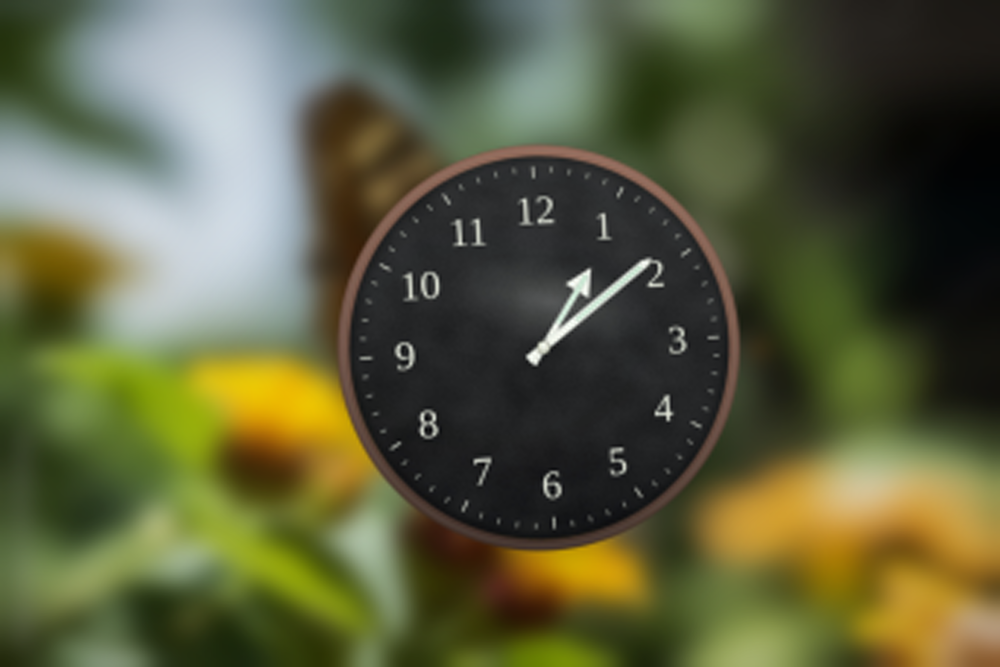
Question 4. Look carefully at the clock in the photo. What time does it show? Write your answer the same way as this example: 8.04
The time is 1.09
